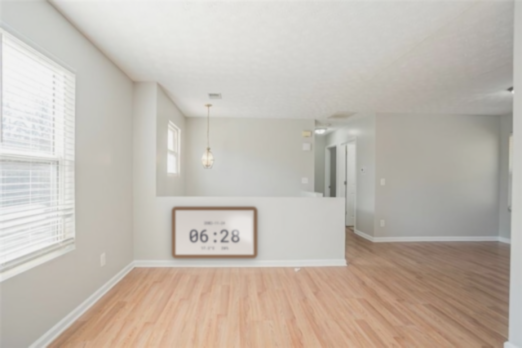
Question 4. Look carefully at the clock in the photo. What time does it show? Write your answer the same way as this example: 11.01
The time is 6.28
